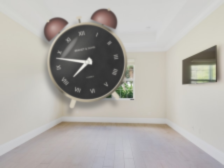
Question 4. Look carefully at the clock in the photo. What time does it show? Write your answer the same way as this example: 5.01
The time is 7.48
